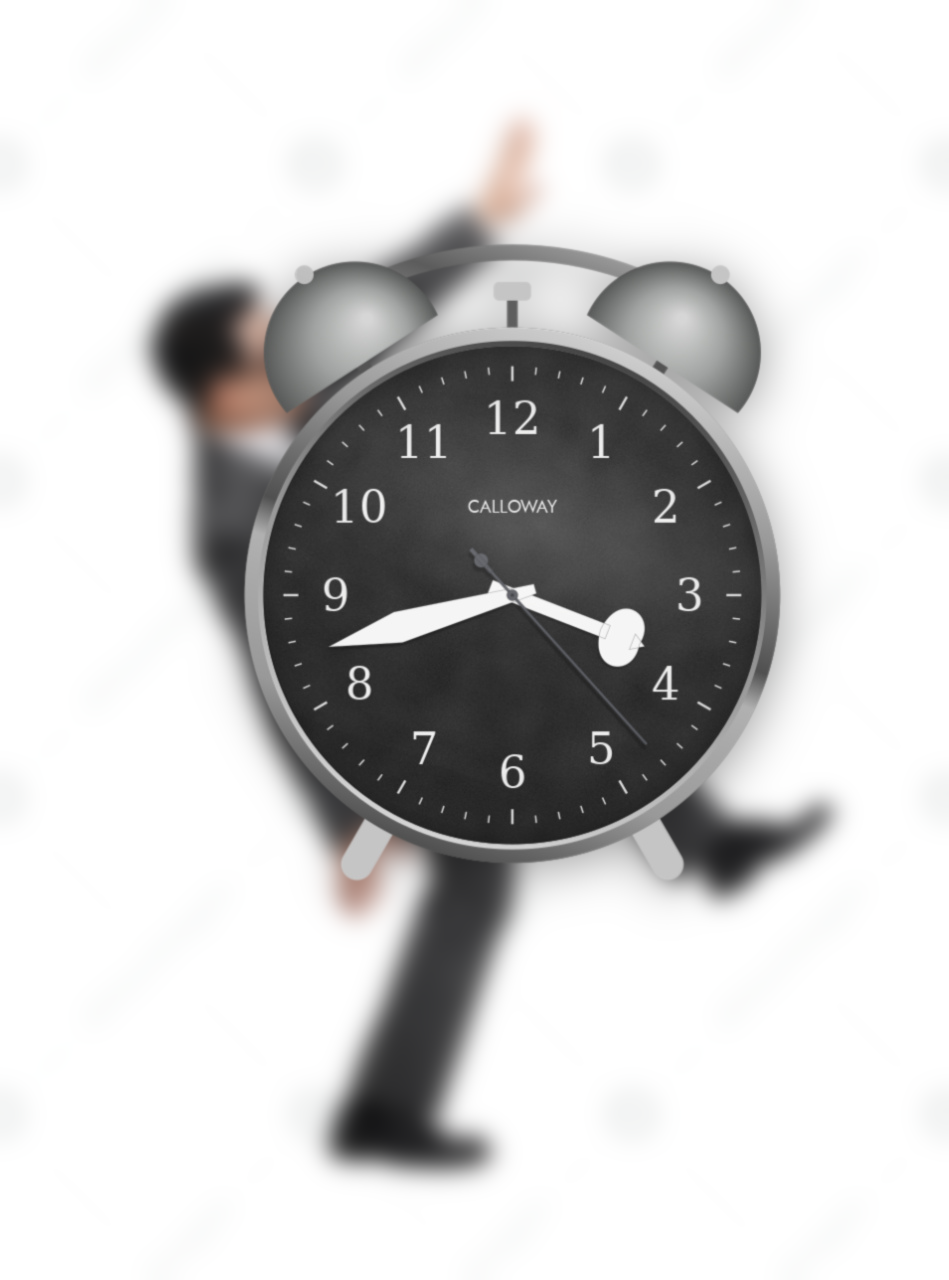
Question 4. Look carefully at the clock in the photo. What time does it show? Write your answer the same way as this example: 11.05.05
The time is 3.42.23
